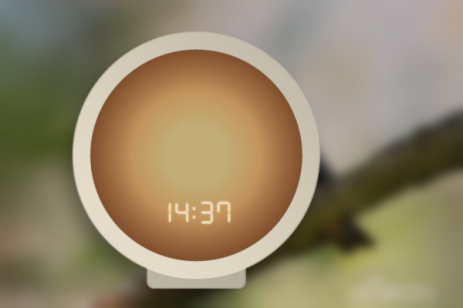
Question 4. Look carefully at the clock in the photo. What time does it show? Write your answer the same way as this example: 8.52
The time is 14.37
